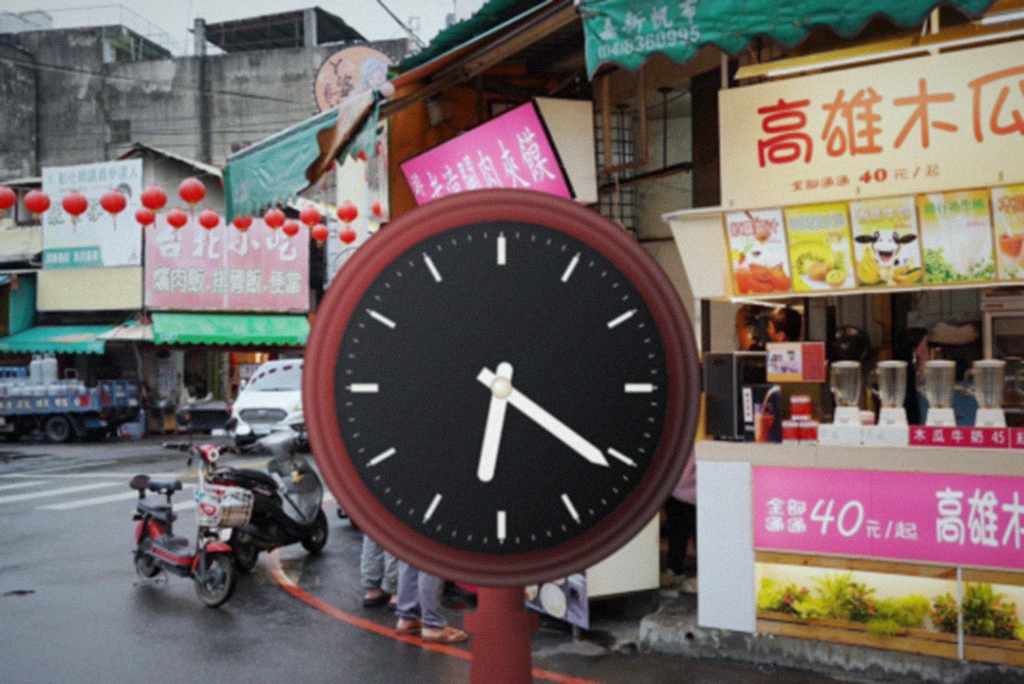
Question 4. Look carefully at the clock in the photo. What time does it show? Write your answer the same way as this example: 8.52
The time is 6.21
